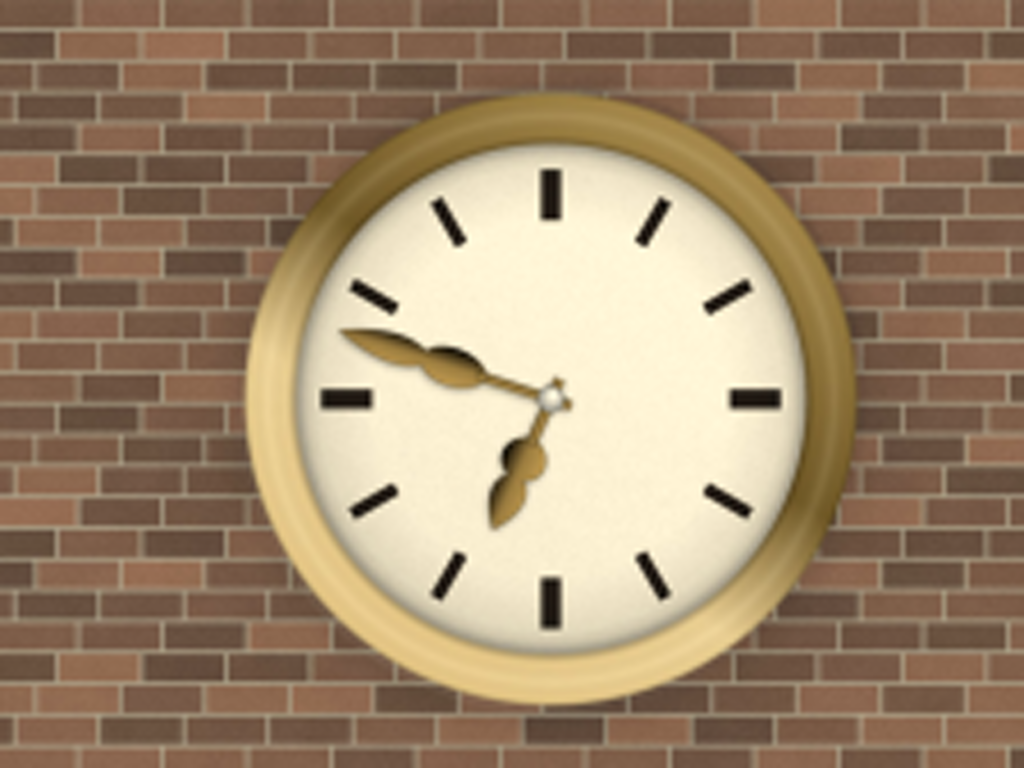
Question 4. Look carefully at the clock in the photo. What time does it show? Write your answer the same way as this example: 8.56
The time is 6.48
